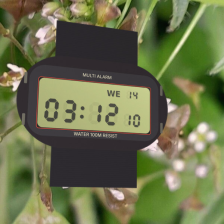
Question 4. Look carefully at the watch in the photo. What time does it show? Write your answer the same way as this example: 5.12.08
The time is 3.12.10
